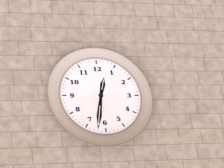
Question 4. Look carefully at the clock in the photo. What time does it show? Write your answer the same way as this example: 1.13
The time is 12.32
